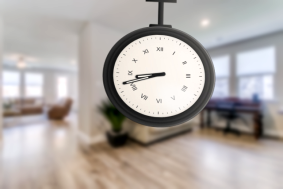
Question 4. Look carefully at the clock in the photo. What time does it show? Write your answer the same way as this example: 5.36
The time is 8.42
